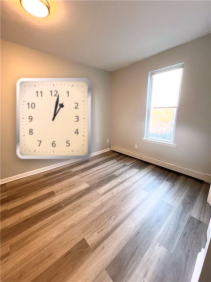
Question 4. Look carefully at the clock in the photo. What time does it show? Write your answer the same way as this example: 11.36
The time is 1.02
